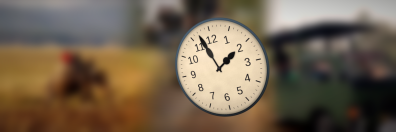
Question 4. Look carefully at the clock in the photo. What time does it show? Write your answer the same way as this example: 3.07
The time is 1.57
